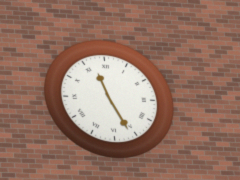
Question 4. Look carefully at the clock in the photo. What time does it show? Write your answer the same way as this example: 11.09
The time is 11.26
